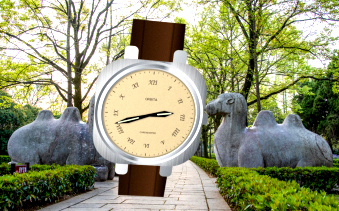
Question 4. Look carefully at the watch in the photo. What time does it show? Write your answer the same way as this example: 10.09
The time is 2.42
